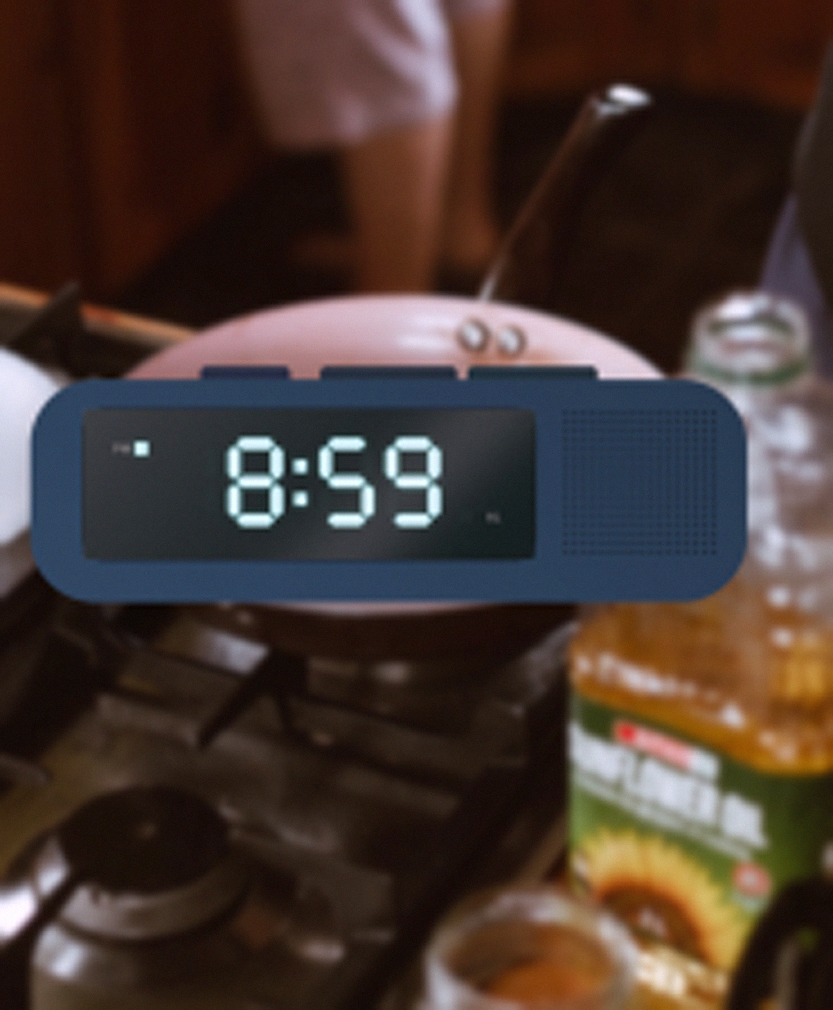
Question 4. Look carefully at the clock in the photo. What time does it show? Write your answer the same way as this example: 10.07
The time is 8.59
